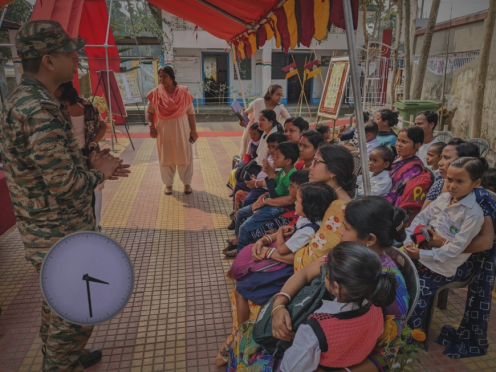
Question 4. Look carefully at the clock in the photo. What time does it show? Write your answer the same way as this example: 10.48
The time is 3.29
